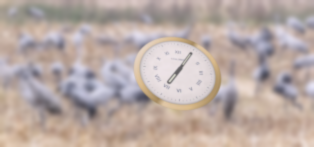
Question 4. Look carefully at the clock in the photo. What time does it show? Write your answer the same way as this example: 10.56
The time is 7.05
